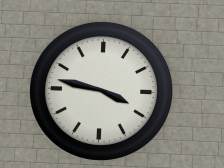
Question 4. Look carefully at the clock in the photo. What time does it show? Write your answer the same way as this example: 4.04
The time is 3.47
